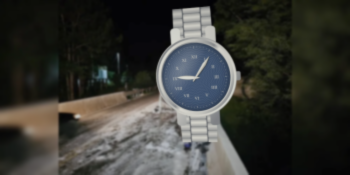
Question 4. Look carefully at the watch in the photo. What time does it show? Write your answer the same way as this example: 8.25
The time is 9.06
